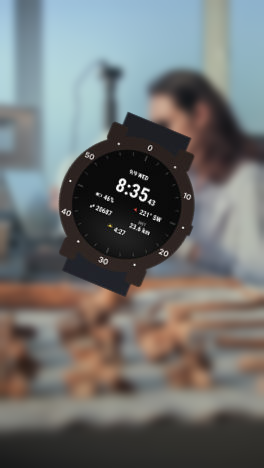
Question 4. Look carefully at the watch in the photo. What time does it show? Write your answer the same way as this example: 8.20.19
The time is 8.35.43
